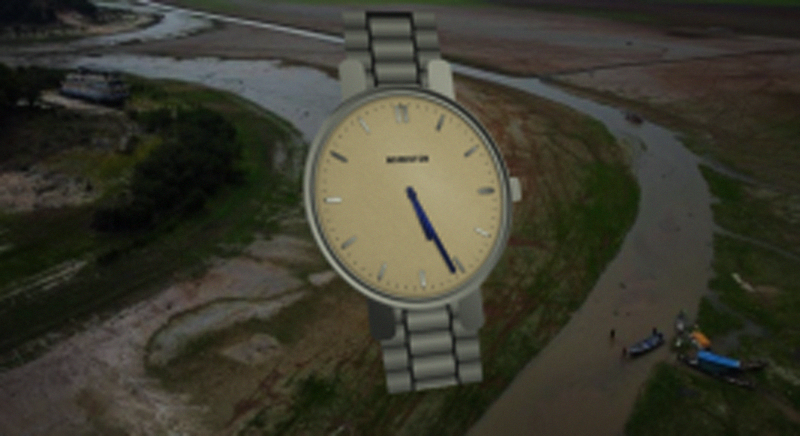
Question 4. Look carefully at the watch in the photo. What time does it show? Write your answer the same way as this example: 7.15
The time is 5.26
